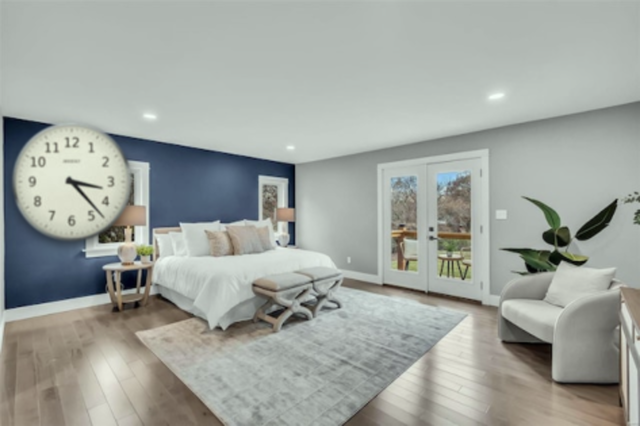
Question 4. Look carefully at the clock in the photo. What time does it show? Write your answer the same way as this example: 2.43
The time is 3.23
